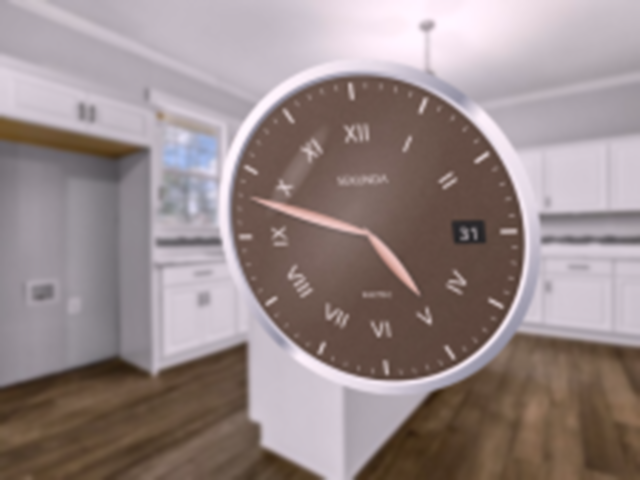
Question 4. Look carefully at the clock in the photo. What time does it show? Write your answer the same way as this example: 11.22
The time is 4.48
